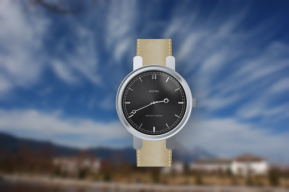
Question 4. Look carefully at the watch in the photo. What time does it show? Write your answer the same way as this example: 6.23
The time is 2.41
